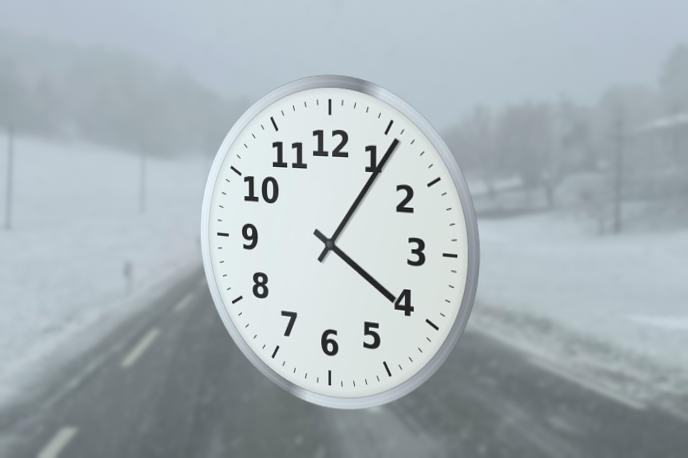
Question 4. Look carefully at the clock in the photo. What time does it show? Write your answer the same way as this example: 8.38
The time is 4.06
